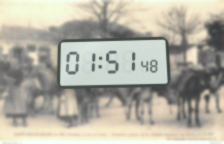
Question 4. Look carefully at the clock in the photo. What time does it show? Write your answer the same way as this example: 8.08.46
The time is 1.51.48
